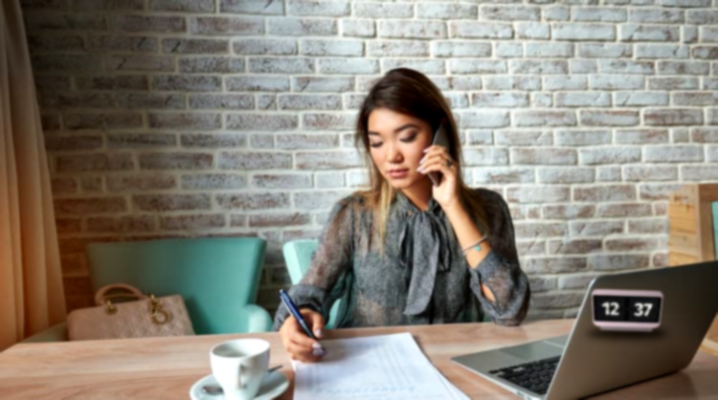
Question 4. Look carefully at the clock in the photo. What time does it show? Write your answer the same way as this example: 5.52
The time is 12.37
